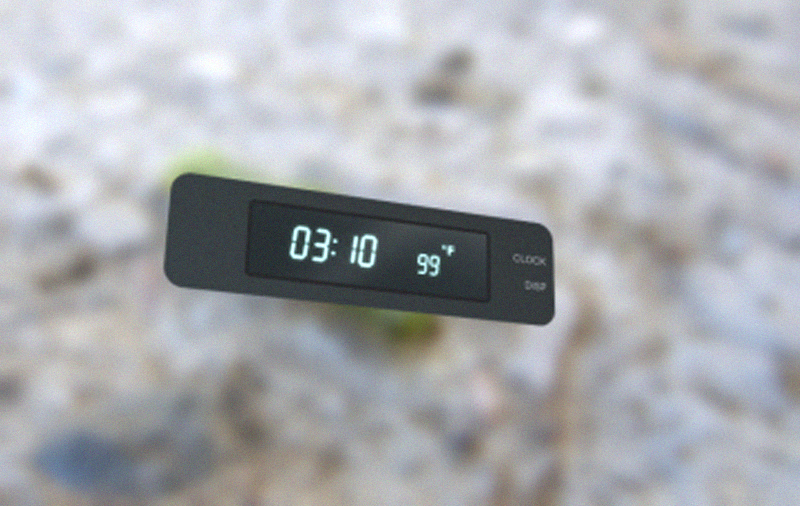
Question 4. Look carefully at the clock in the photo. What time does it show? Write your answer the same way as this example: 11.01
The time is 3.10
